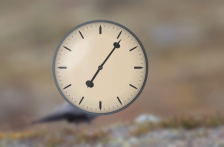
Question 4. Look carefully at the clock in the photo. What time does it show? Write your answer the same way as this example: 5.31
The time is 7.06
